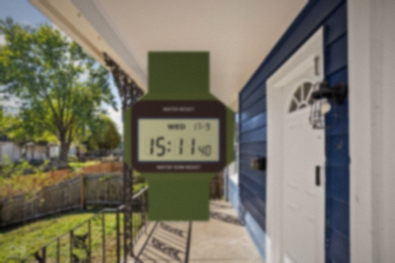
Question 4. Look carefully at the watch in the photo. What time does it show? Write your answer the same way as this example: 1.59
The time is 15.11
